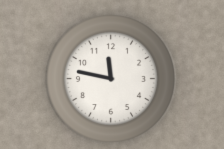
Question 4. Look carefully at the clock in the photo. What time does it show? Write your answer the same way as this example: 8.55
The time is 11.47
